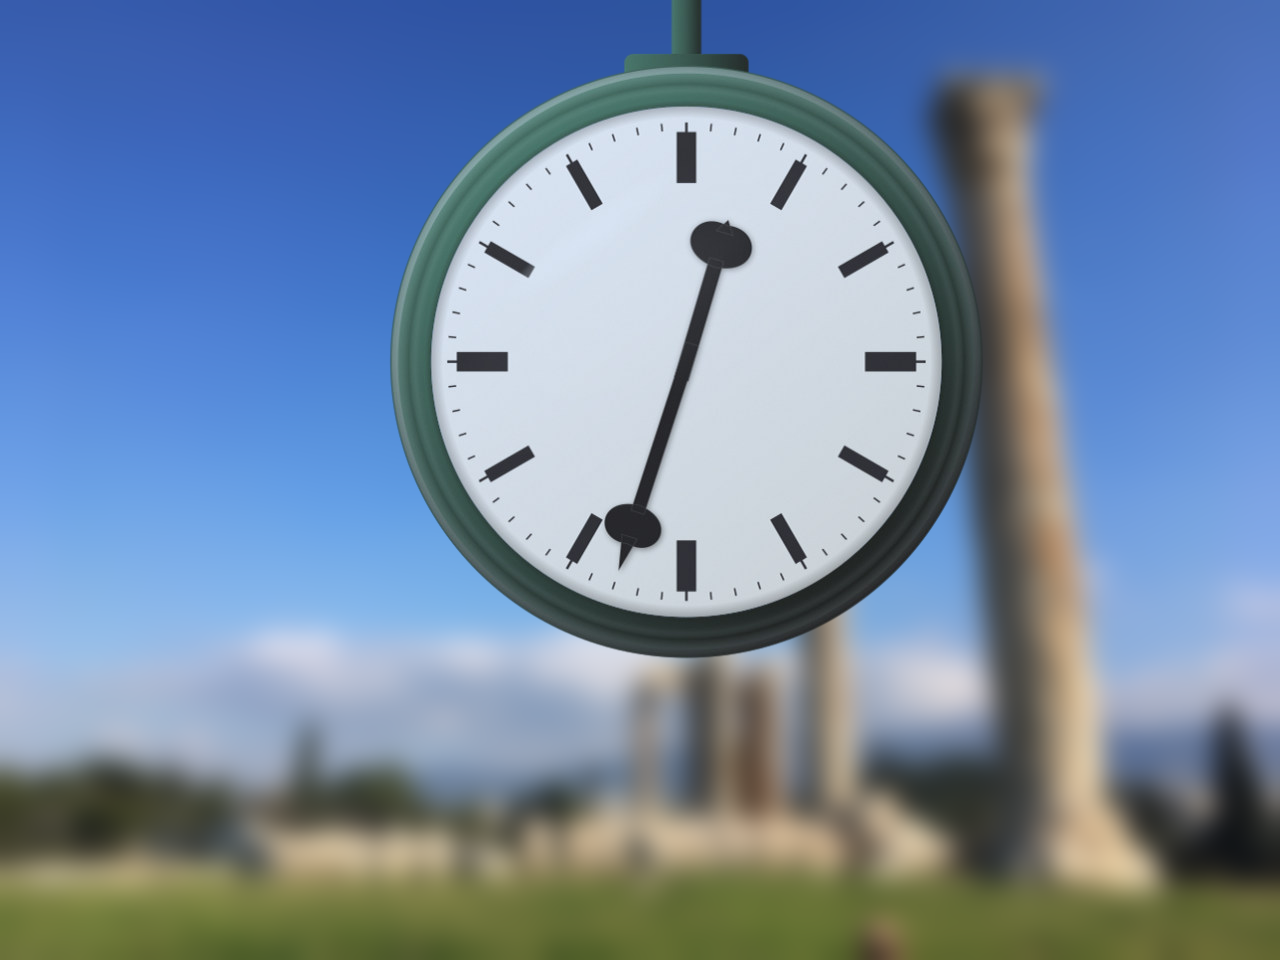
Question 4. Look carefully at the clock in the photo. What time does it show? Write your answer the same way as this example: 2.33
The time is 12.33
